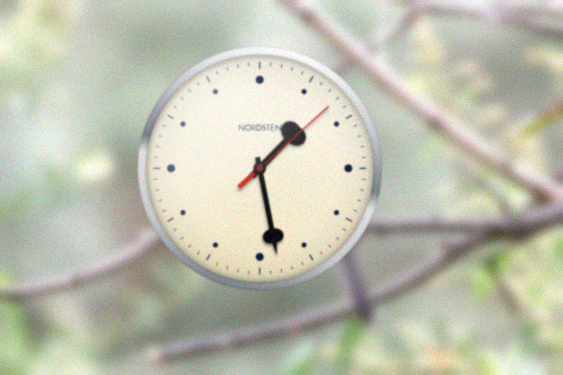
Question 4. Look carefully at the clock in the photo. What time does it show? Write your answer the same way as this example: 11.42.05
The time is 1.28.08
